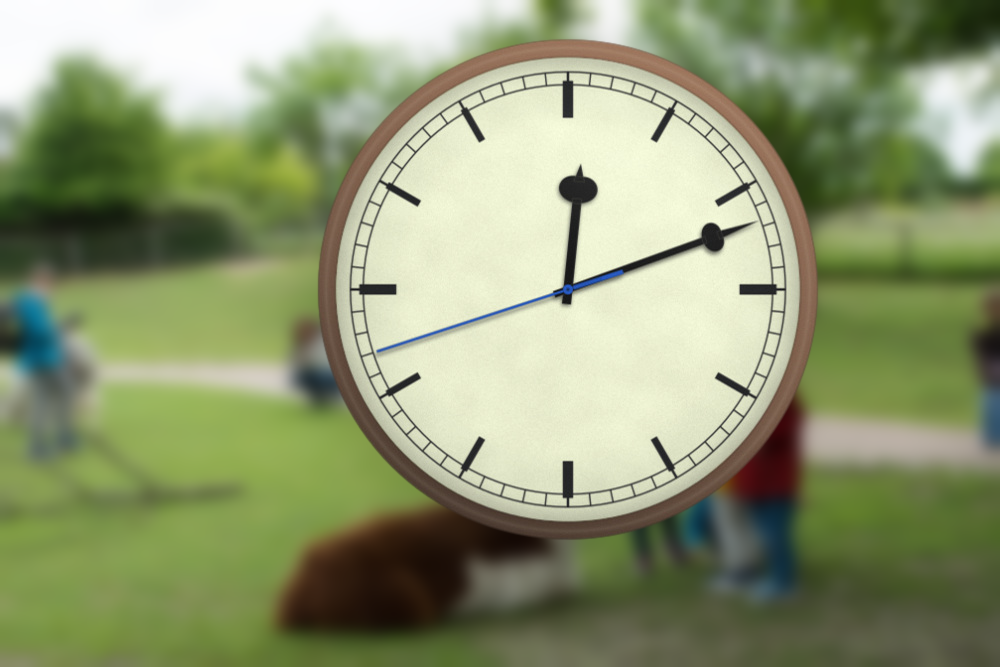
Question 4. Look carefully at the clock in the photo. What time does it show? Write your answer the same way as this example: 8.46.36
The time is 12.11.42
